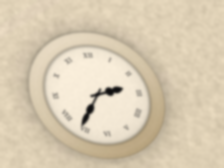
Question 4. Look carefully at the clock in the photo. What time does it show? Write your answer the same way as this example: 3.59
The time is 2.36
